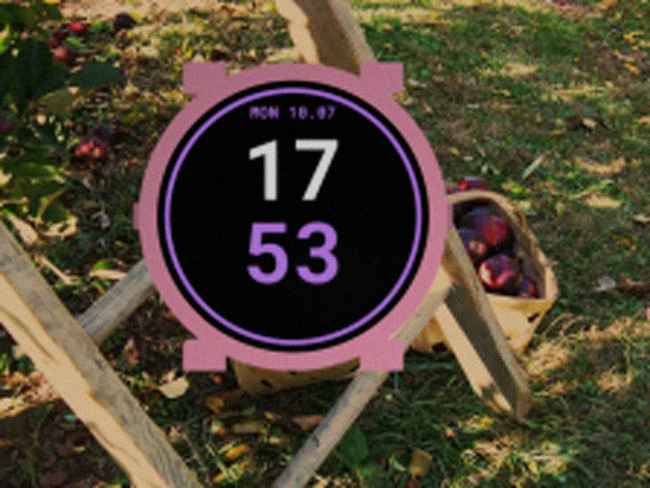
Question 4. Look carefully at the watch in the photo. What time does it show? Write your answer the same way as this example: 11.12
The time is 17.53
